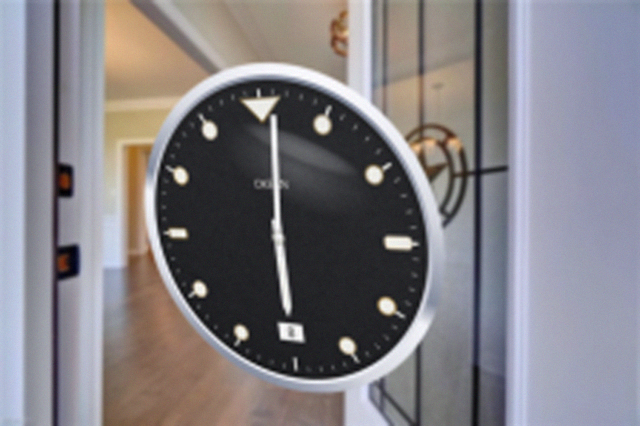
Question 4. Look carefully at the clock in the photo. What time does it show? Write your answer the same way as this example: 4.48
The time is 6.01
